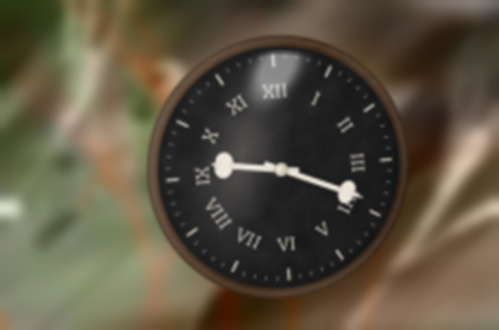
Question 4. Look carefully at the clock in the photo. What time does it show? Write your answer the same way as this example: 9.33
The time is 9.19
